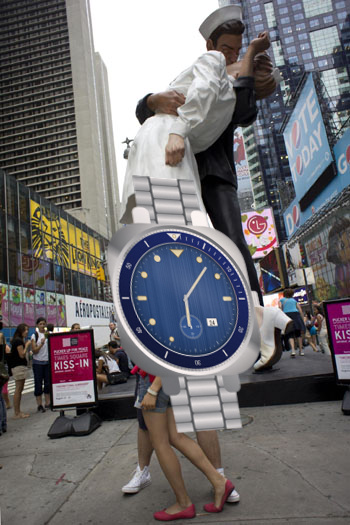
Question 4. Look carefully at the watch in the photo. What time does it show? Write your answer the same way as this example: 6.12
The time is 6.07
